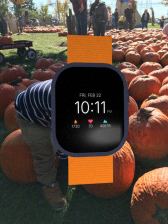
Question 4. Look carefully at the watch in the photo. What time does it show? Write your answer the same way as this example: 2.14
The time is 10.11
